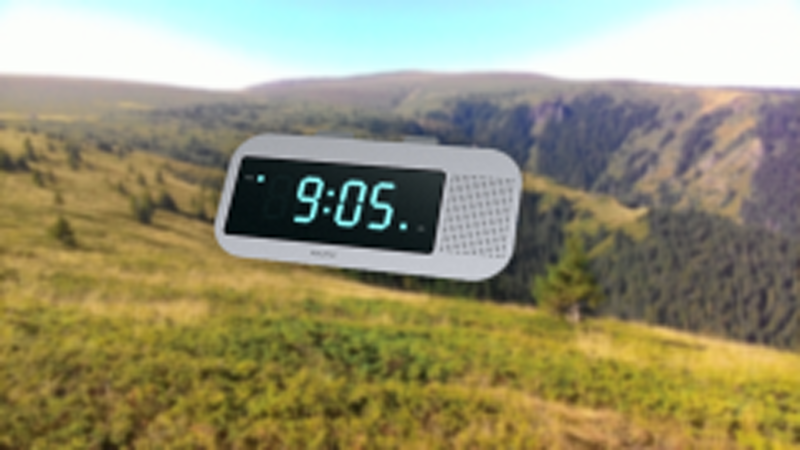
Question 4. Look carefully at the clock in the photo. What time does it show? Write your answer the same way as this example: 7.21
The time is 9.05
